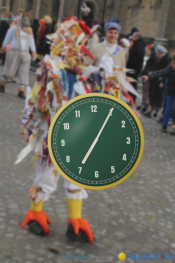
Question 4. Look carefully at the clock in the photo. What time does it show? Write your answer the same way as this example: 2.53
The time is 7.05
